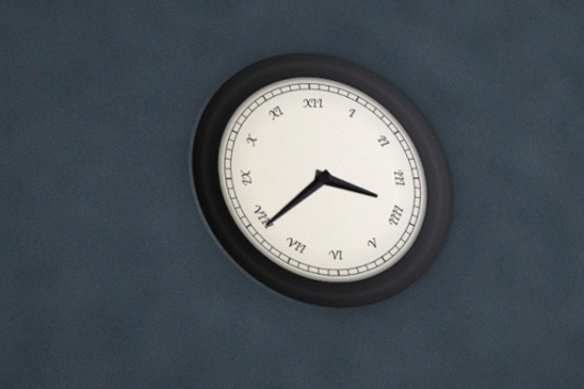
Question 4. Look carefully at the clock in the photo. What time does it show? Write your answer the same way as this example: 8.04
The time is 3.39
